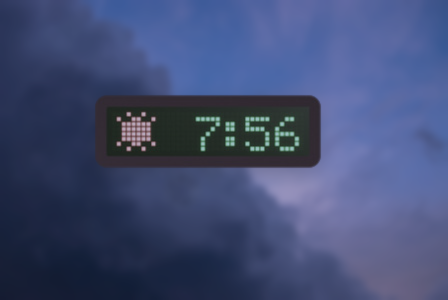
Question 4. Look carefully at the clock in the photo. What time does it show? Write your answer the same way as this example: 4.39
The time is 7.56
